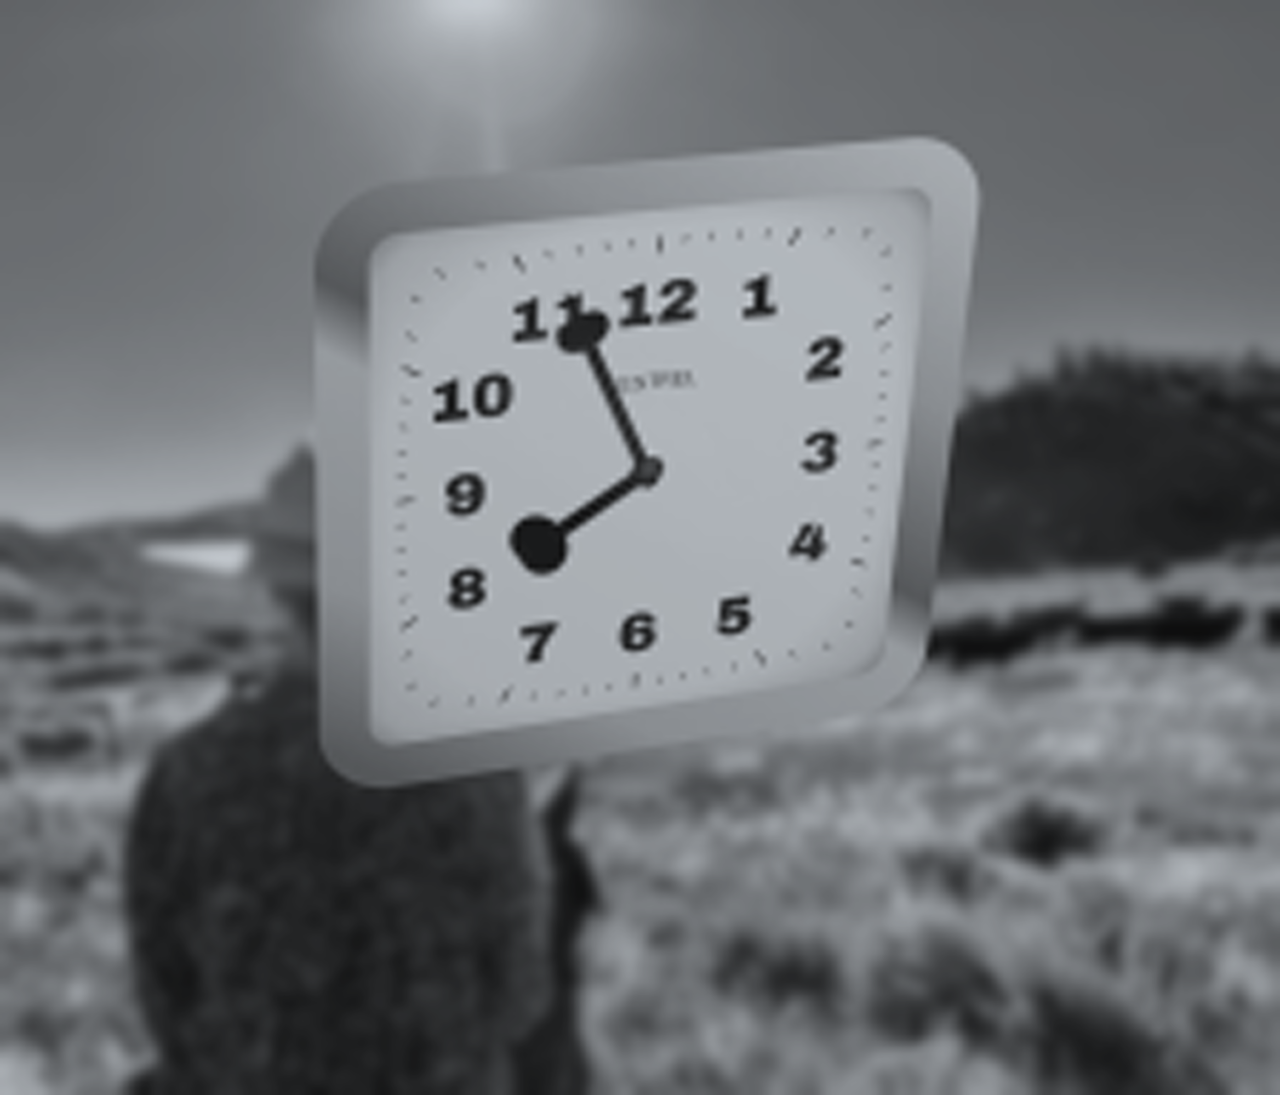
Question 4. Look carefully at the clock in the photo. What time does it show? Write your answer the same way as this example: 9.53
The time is 7.56
